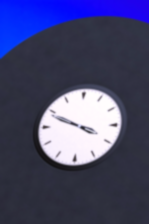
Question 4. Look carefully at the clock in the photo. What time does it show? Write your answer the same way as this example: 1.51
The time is 3.49
